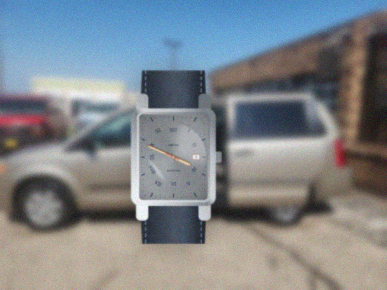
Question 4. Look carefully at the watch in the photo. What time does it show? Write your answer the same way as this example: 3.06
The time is 3.49
